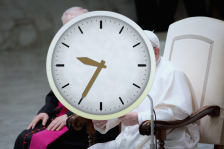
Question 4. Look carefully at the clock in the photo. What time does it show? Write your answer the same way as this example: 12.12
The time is 9.35
